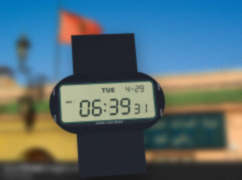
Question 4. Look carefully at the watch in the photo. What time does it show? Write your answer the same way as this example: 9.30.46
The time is 6.39.31
